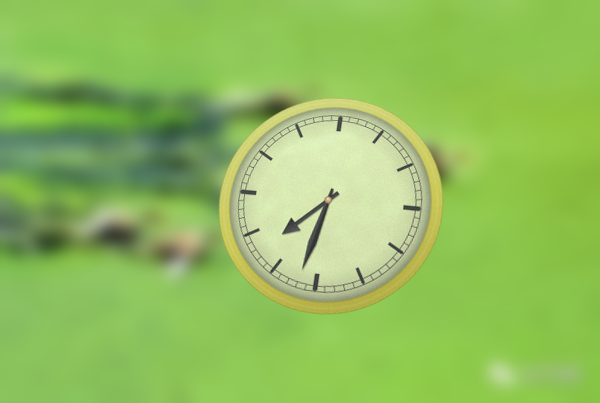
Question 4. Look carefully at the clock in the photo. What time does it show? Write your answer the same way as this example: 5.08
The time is 7.32
